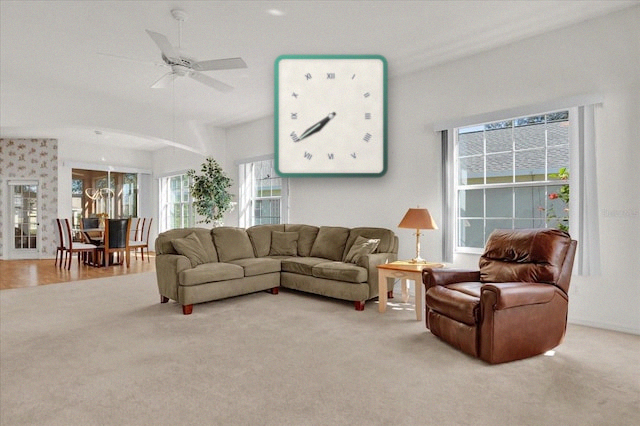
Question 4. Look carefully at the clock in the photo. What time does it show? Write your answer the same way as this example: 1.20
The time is 7.39
